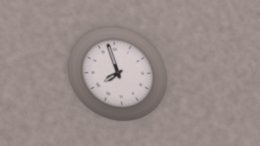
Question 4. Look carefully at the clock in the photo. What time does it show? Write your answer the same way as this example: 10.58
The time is 7.58
